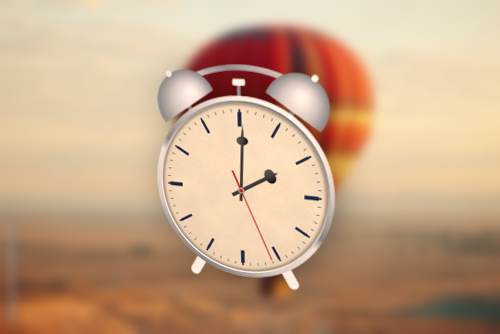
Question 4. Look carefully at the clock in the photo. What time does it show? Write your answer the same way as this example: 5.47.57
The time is 2.00.26
